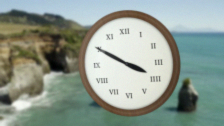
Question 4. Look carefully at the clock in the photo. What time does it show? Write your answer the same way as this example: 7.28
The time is 3.50
